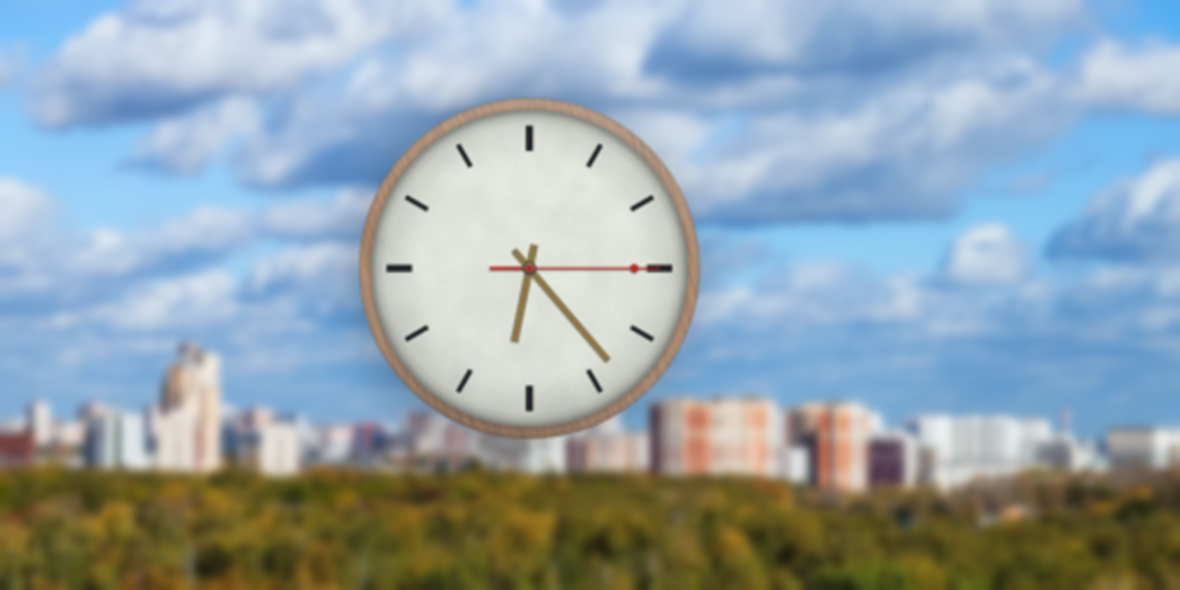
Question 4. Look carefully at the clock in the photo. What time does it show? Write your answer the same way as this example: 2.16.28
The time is 6.23.15
